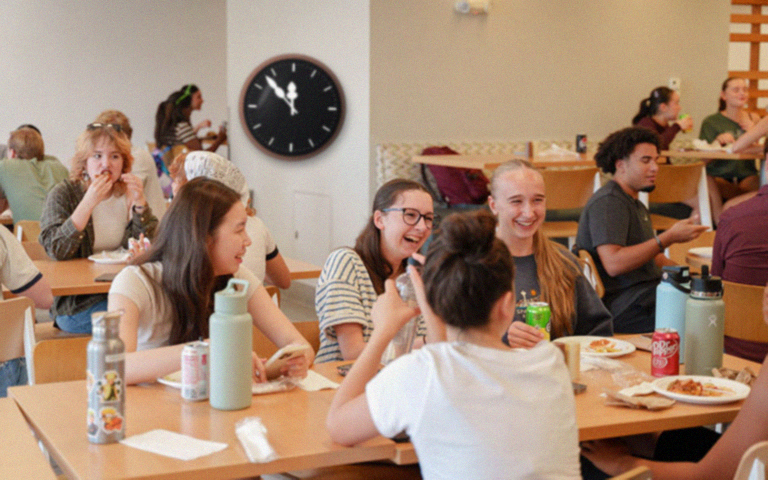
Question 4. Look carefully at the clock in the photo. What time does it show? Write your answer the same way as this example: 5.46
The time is 11.53
